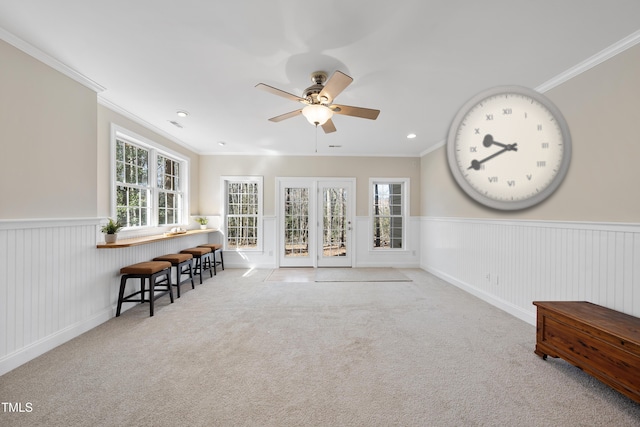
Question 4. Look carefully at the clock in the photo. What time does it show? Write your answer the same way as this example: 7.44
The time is 9.41
